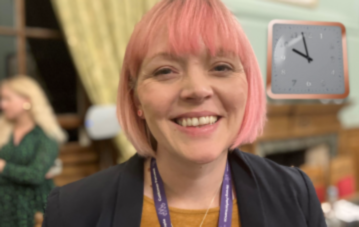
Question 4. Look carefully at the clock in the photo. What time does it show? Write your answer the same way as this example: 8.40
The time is 9.58
